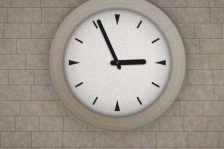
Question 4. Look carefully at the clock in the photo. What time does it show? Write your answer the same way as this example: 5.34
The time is 2.56
